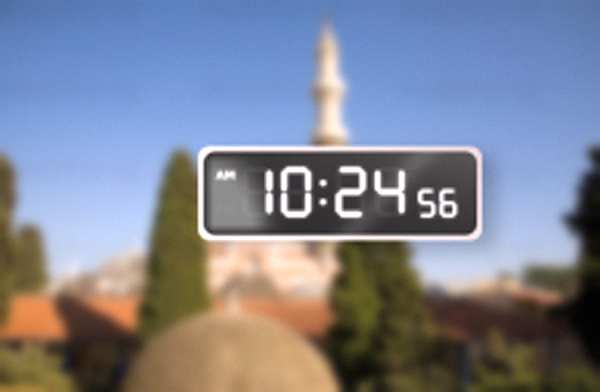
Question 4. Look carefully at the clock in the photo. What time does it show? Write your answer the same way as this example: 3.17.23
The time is 10.24.56
